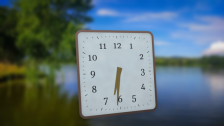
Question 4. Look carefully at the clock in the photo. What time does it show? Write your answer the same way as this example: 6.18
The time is 6.31
